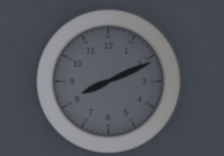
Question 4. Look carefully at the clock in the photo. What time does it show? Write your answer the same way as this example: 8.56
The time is 8.11
